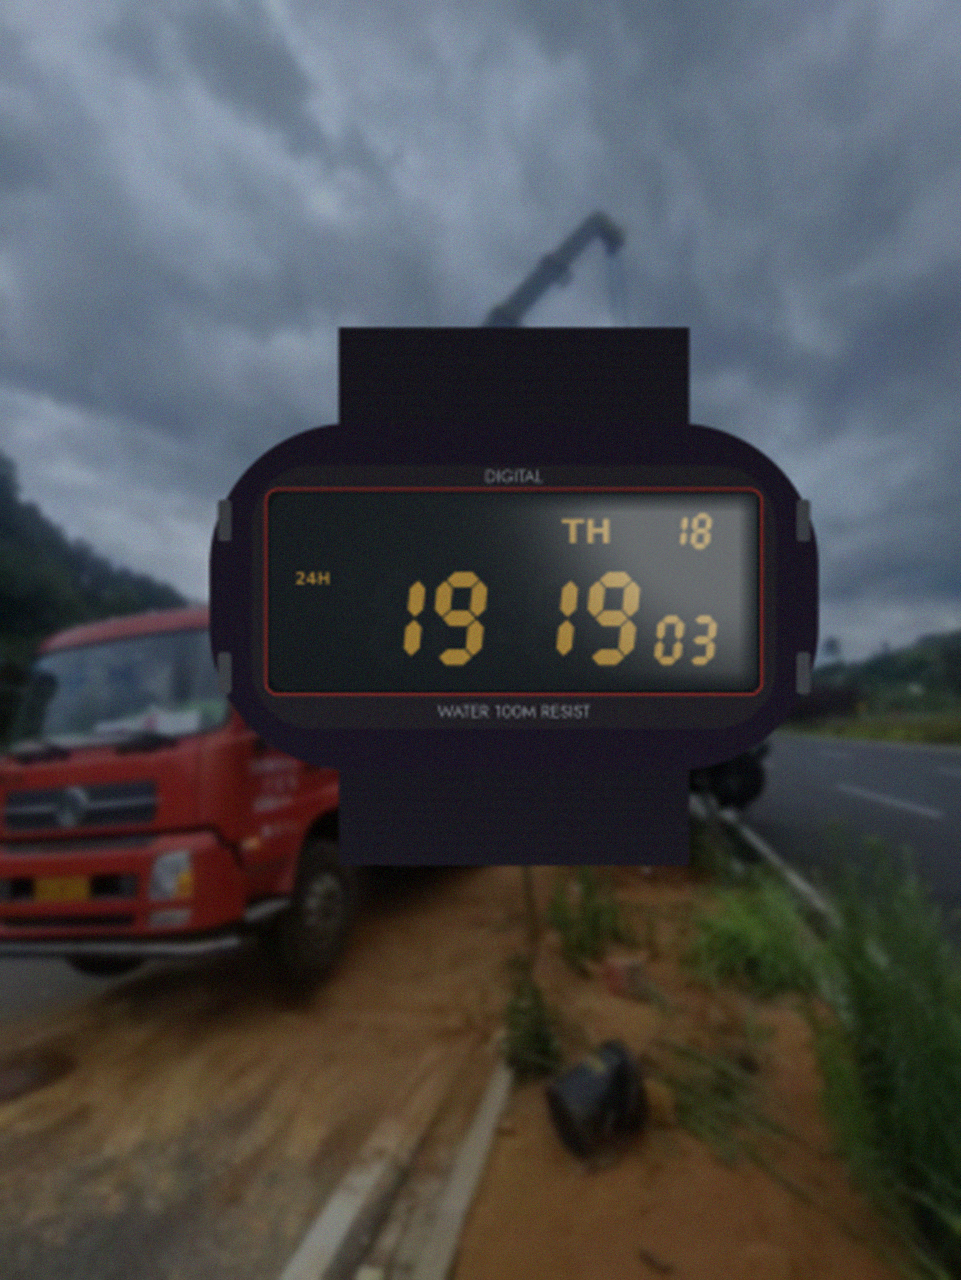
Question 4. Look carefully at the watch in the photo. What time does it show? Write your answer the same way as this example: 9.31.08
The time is 19.19.03
